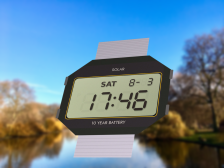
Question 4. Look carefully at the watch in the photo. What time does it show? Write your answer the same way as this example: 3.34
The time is 17.46
